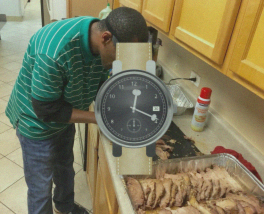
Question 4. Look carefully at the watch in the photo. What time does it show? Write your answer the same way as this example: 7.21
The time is 12.19
